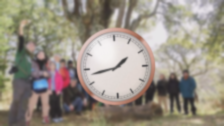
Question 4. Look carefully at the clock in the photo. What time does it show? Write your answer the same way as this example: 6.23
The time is 1.43
